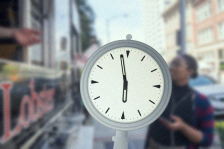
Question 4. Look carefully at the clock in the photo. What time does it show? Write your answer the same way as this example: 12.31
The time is 5.58
